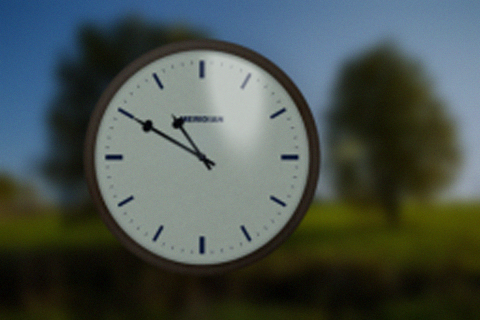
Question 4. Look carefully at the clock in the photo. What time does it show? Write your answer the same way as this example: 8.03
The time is 10.50
